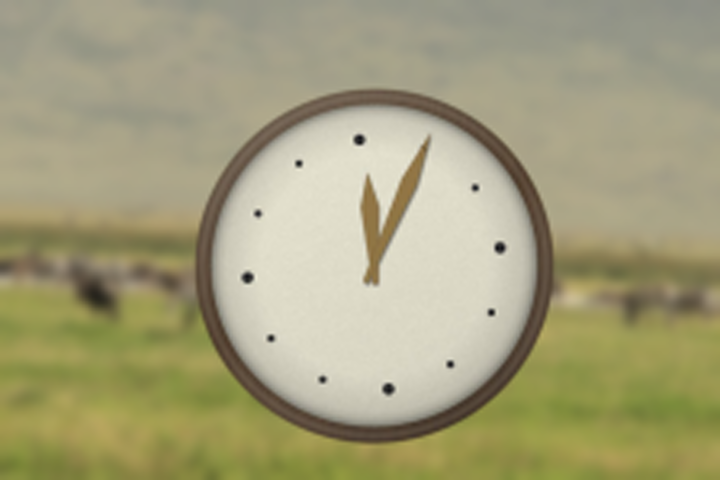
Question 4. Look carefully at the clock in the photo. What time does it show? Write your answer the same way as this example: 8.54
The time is 12.05
